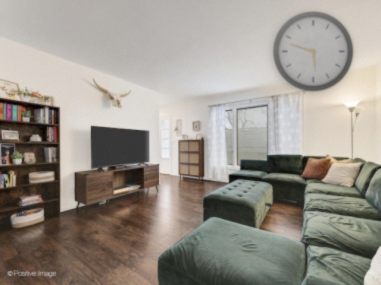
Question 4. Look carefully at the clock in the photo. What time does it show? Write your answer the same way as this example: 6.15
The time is 5.48
